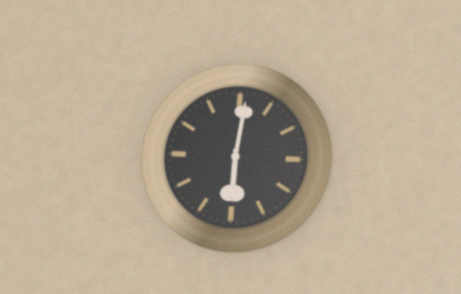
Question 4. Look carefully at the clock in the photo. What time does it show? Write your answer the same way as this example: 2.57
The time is 6.01
